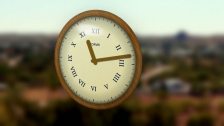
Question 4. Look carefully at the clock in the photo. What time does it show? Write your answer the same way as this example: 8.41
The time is 11.13
